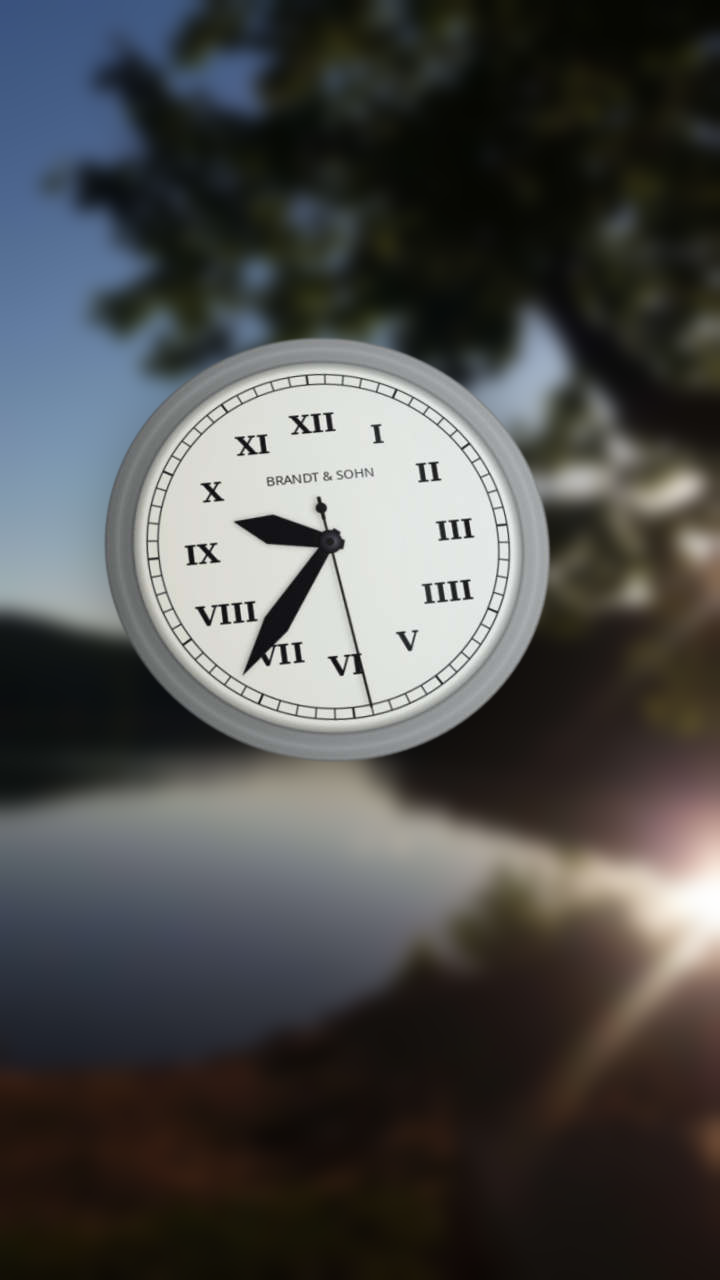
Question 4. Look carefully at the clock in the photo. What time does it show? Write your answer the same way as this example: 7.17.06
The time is 9.36.29
